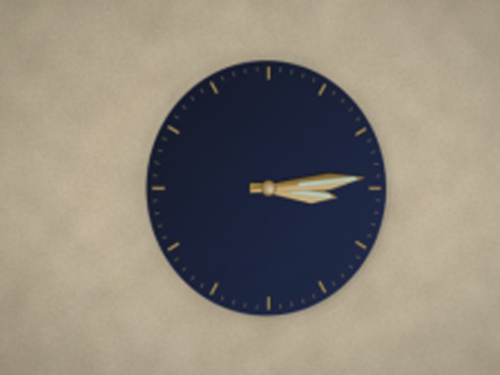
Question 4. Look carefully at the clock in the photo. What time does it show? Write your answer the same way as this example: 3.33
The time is 3.14
